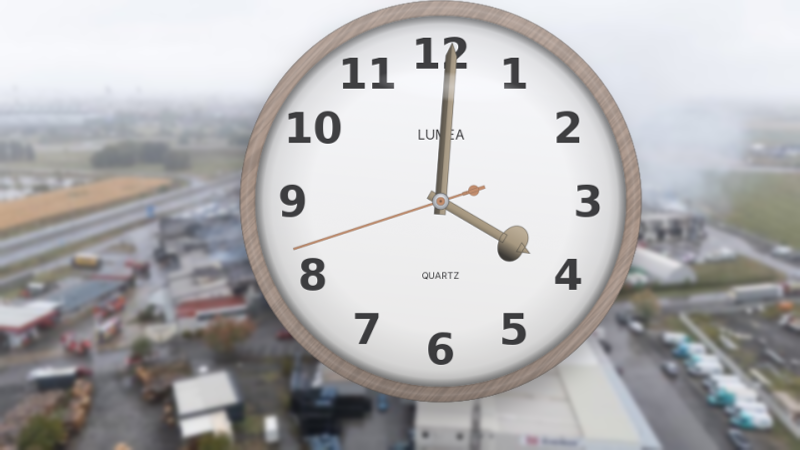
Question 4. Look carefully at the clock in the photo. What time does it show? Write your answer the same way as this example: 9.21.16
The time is 4.00.42
